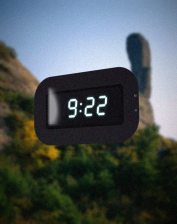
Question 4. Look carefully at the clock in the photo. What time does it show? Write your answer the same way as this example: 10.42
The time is 9.22
